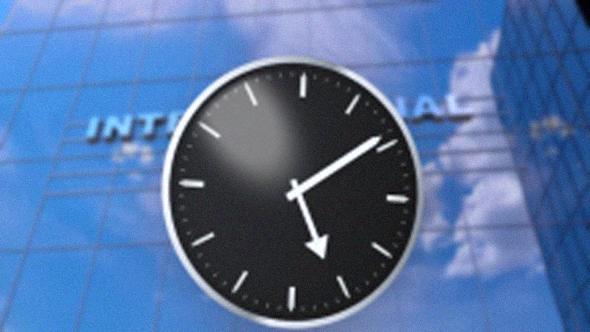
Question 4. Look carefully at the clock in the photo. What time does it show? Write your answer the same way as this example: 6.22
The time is 5.09
